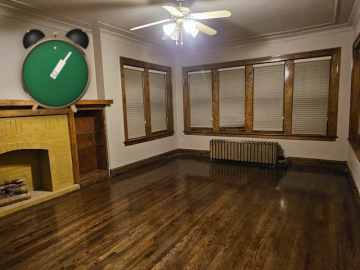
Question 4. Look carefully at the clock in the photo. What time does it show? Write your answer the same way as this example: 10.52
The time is 1.06
